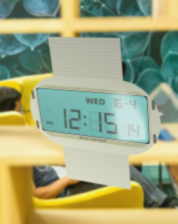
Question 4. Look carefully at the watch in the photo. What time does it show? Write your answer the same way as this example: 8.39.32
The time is 12.15.14
